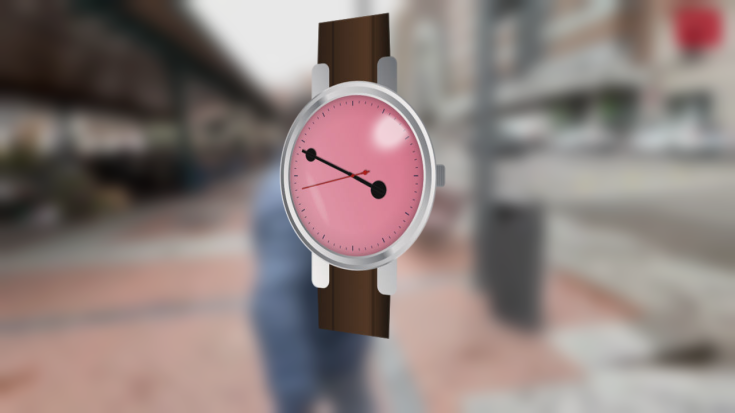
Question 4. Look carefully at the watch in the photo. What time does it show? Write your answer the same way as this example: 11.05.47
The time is 3.48.43
